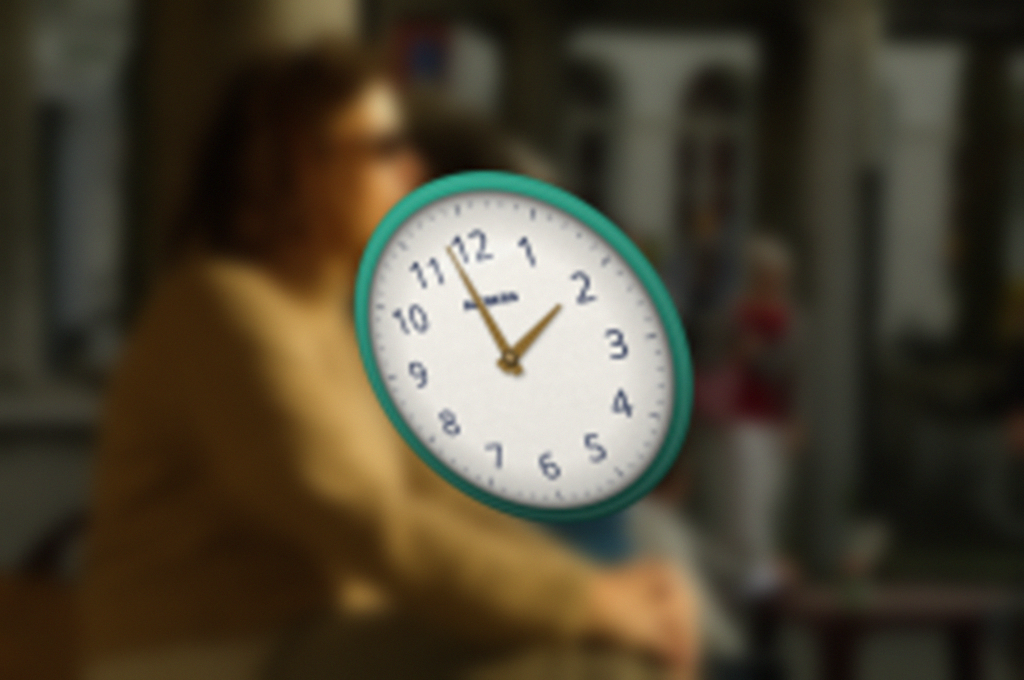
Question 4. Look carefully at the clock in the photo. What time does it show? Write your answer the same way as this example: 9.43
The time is 1.58
